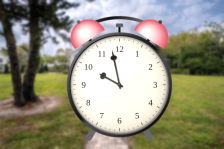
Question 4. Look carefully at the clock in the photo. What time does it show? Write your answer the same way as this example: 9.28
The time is 9.58
